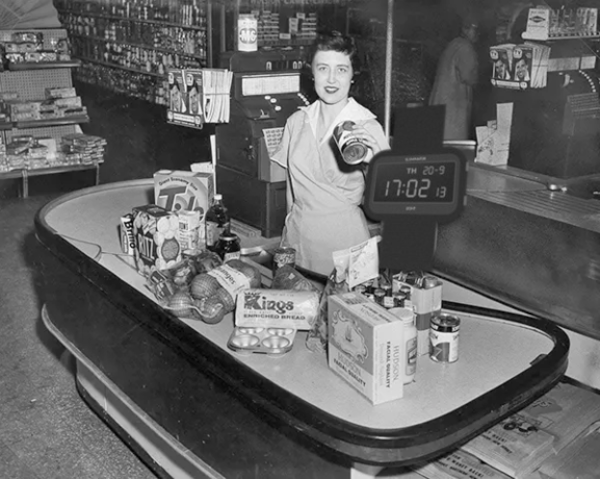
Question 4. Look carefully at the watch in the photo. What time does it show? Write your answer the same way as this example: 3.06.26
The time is 17.02.13
